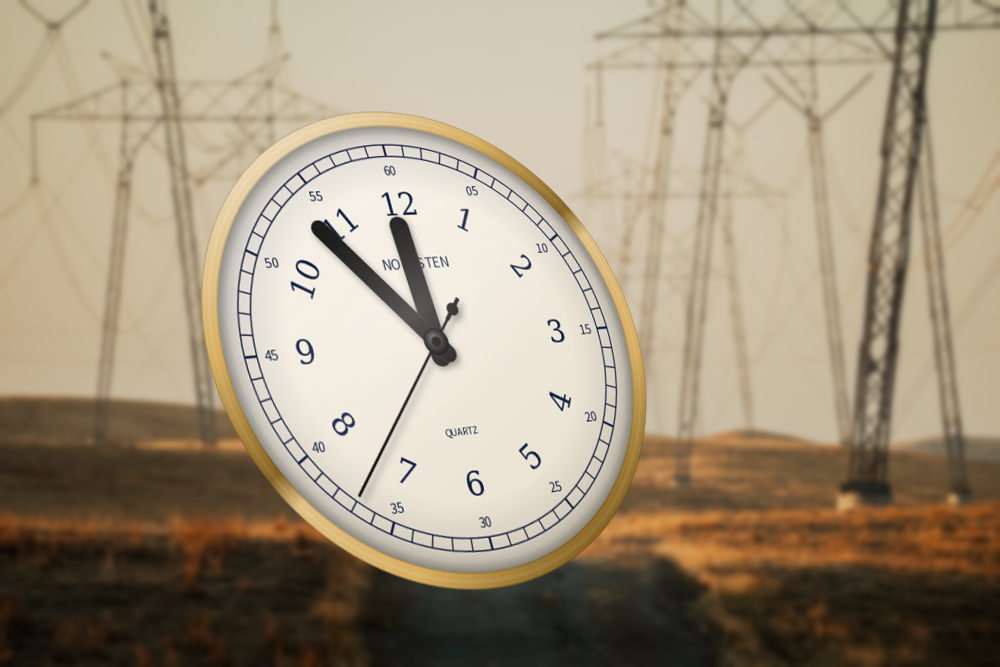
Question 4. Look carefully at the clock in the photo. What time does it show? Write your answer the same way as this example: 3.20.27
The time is 11.53.37
